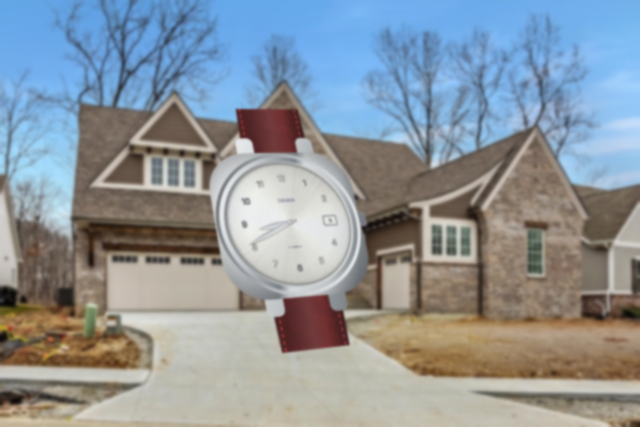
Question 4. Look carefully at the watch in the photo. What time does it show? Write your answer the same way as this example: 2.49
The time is 8.41
